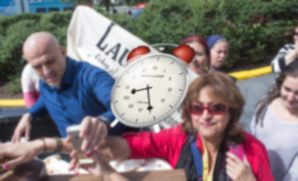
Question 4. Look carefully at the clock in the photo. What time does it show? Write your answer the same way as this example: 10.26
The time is 8.26
